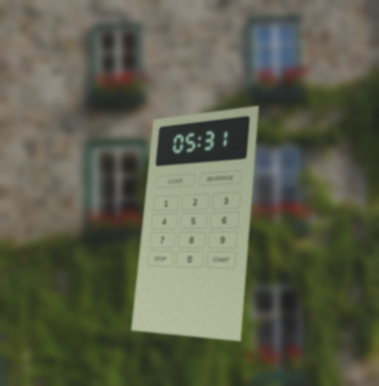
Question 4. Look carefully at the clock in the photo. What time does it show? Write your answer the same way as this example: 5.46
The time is 5.31
